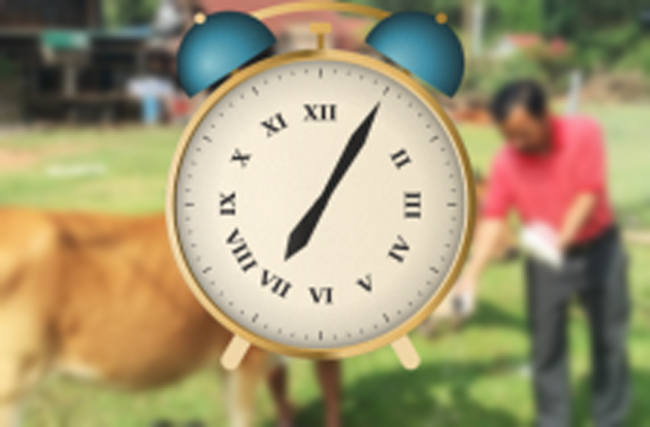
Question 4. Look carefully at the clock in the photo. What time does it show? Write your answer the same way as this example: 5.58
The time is 7.05
